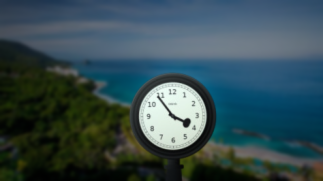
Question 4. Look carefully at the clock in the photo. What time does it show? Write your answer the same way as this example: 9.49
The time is 3.54
